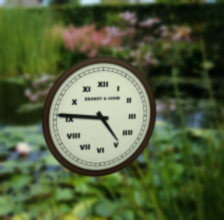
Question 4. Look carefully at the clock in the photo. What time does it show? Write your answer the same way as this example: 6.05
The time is 4.46
